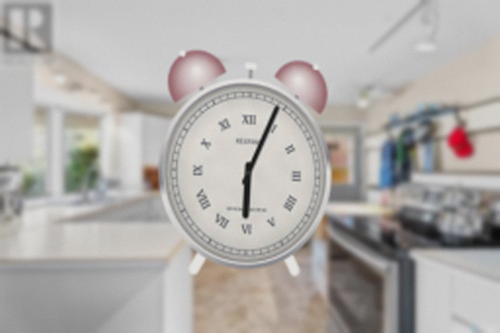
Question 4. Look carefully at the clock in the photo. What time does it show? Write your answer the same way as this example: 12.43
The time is 6.04
